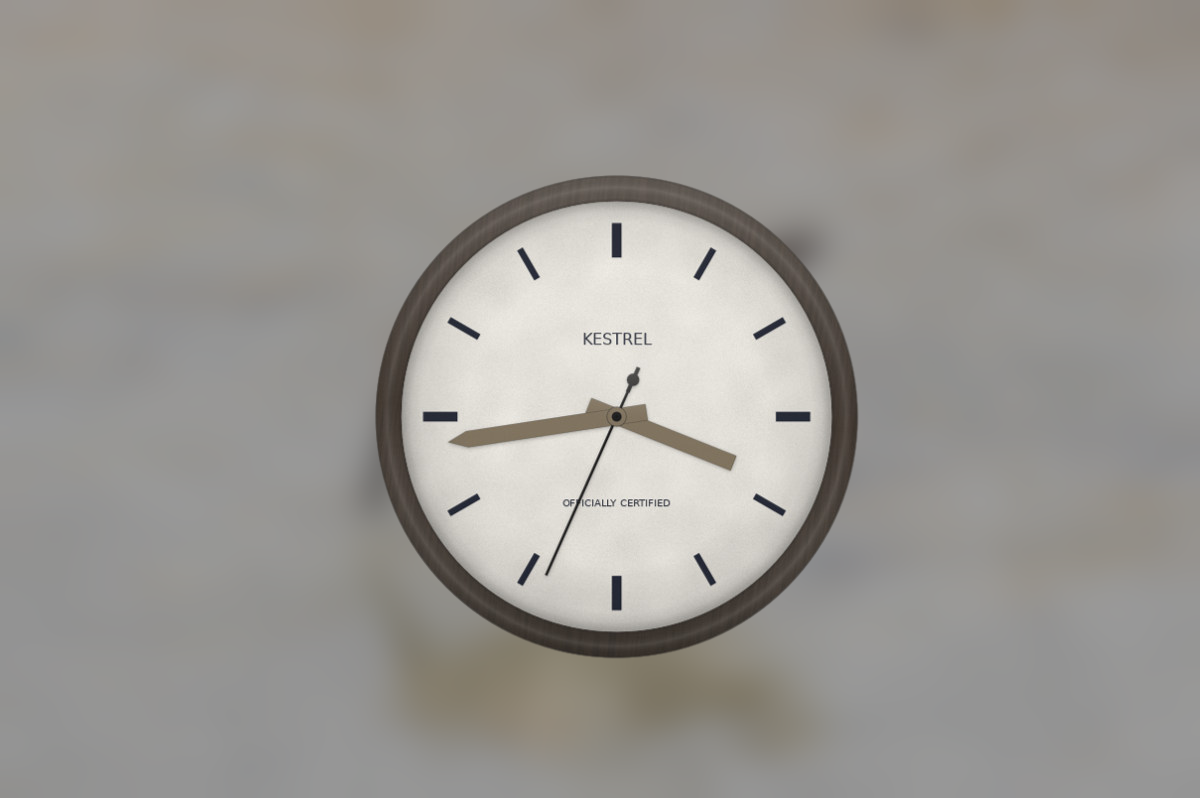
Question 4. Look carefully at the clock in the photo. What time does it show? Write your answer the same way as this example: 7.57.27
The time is 3.43.34
